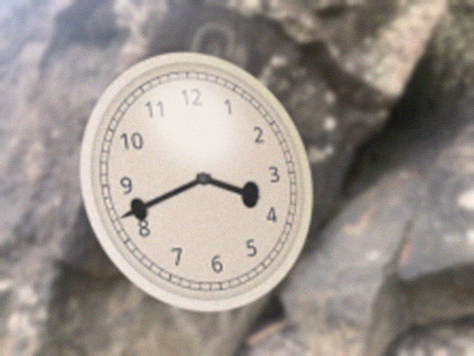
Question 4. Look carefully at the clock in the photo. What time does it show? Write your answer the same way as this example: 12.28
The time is 3.42
